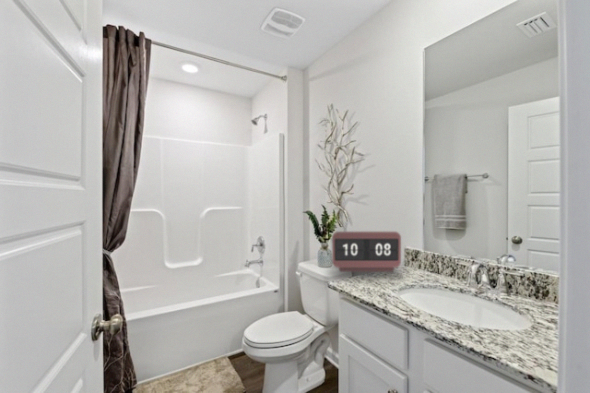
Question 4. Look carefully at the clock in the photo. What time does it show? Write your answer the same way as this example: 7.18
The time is 10.08
